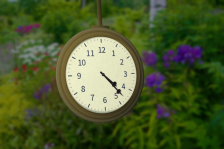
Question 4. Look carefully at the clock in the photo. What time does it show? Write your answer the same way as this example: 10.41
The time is 4.23
